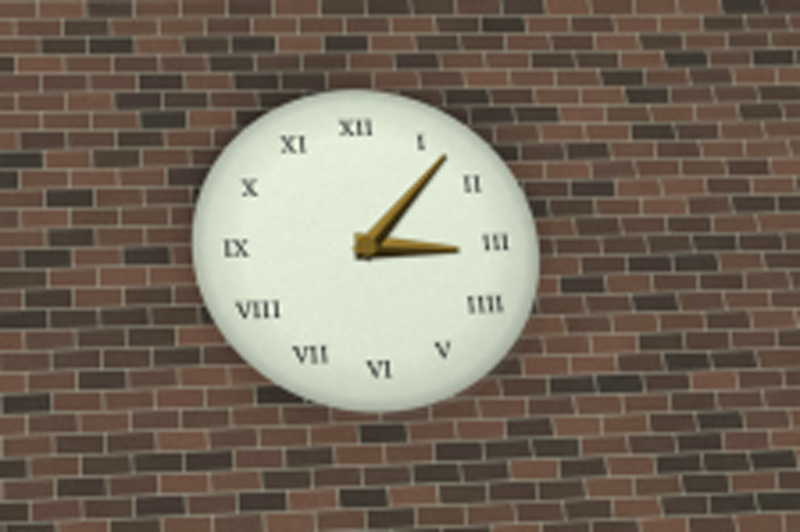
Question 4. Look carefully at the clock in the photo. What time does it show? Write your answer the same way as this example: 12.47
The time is 3.07
